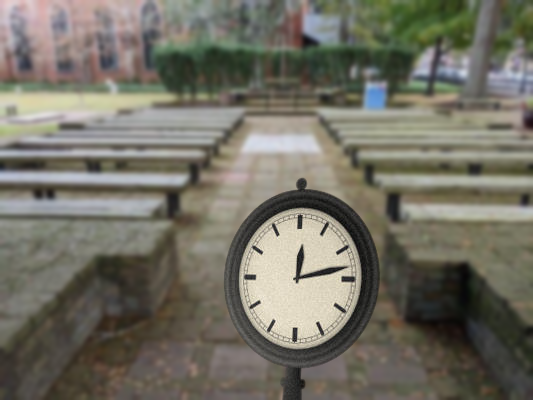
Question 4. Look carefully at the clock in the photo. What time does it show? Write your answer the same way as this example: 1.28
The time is 12.13
